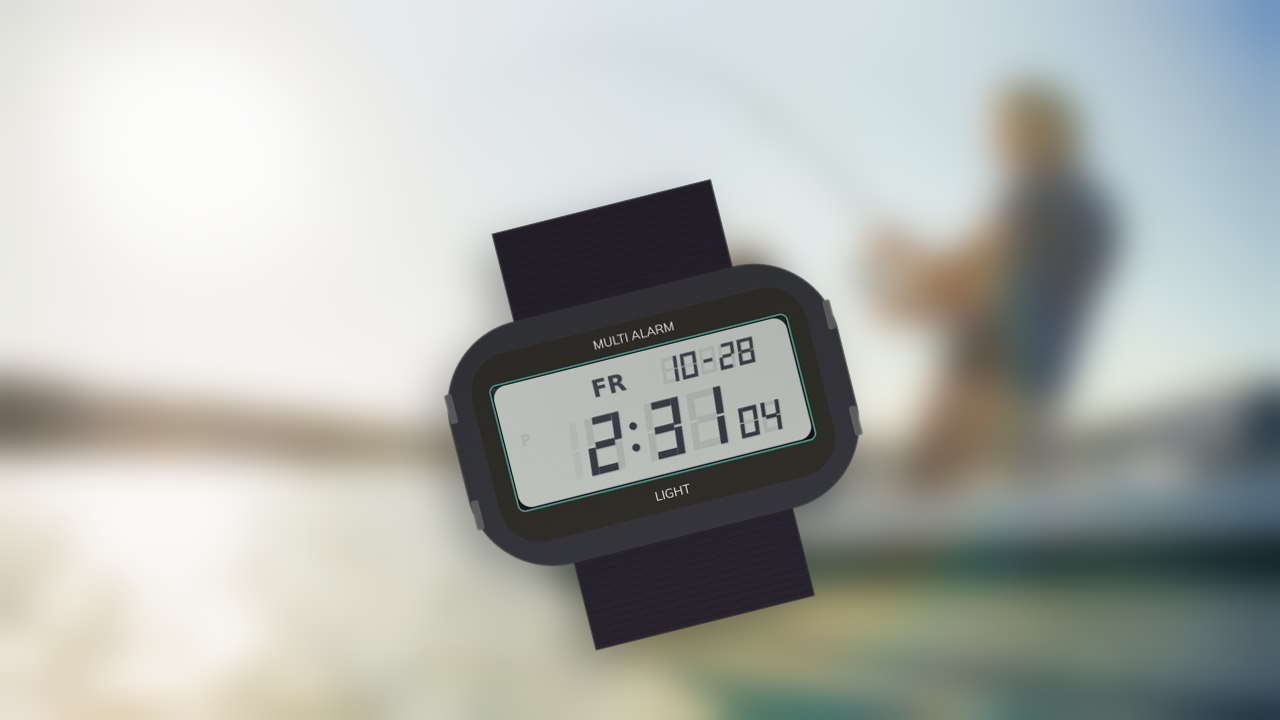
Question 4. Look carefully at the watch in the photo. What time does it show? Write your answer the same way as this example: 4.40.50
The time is 2.31.04
